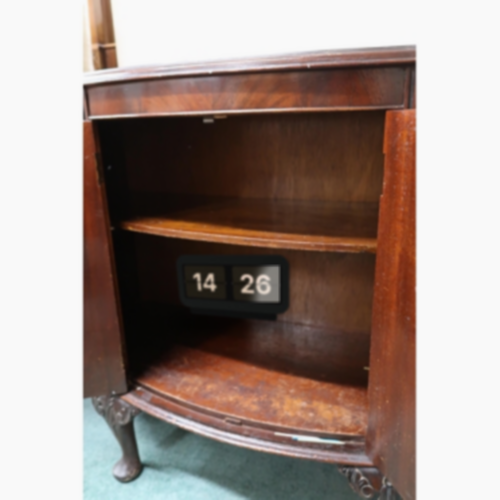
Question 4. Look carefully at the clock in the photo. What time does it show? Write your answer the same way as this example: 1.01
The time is 14.26
